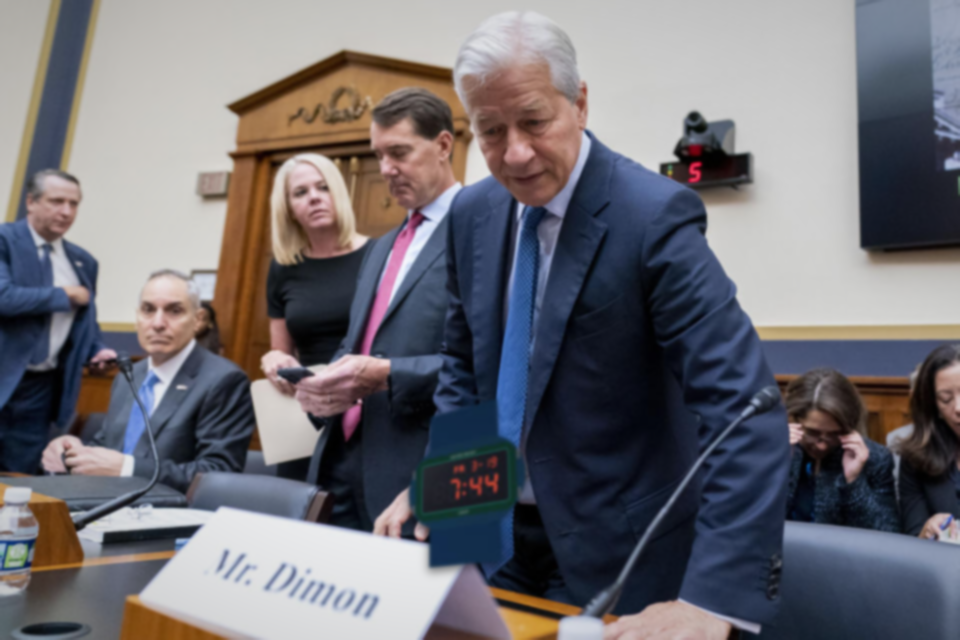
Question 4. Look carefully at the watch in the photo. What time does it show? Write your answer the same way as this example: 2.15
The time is 7.44
